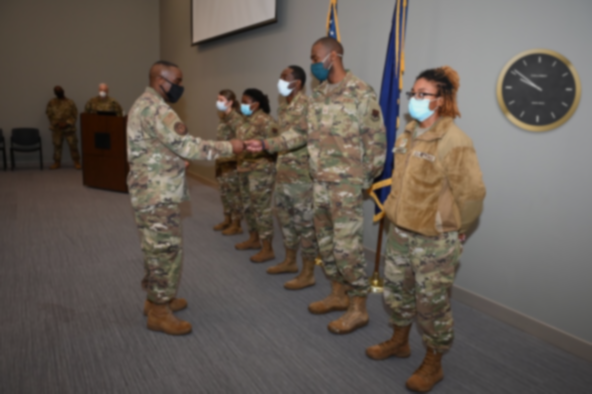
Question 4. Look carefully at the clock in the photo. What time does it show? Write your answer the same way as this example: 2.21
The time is 9.51
